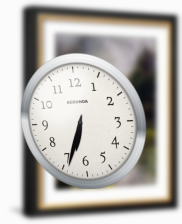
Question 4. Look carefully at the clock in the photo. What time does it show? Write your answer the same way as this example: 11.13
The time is 6.34
